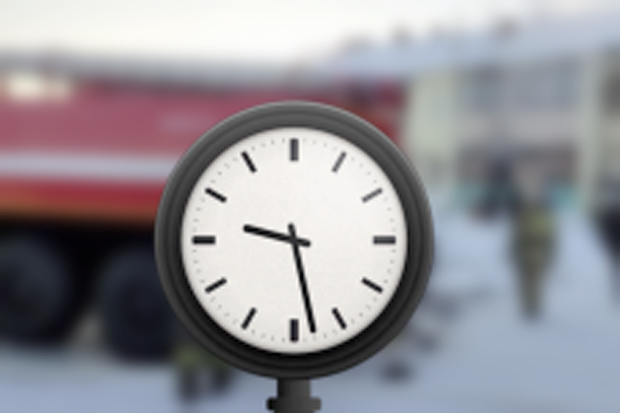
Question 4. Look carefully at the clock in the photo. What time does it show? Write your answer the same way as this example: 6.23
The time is 9.28
